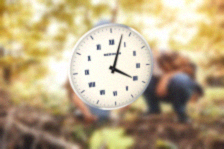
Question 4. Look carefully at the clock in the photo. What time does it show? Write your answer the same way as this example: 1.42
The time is 4.03
